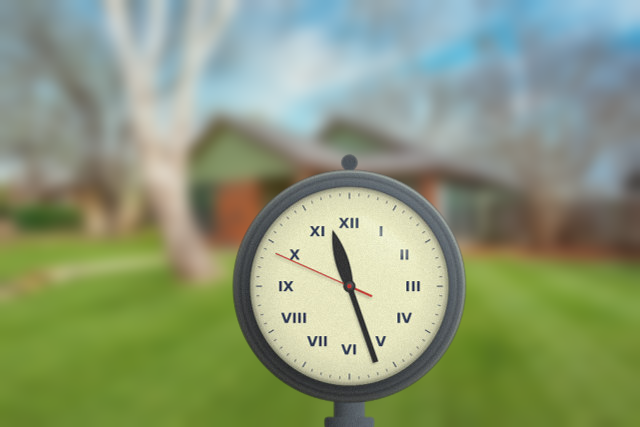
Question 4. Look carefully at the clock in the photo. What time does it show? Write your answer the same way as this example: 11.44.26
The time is 11.26.49
